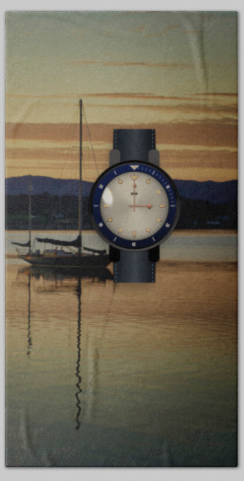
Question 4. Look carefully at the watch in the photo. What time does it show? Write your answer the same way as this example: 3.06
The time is 3.00
